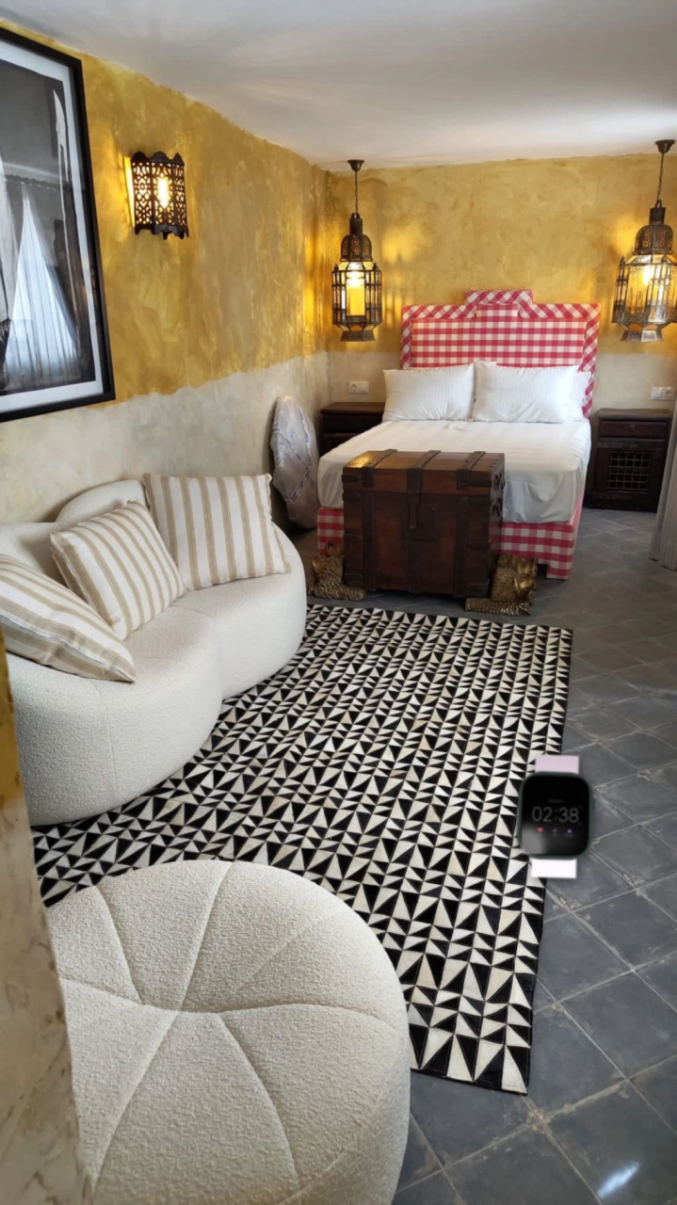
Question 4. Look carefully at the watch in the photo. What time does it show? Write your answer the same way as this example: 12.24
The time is 2.38
